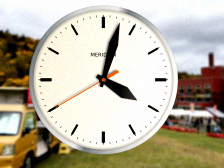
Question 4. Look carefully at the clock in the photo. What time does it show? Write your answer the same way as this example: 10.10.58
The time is 4.02.40
